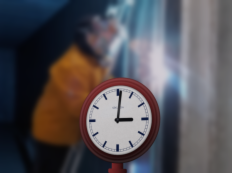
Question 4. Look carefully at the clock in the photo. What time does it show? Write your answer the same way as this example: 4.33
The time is 3.01
